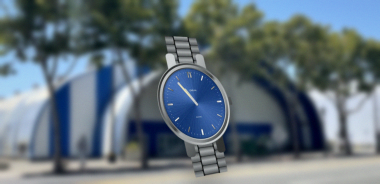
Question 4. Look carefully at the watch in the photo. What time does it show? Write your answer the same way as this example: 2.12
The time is 10.54
